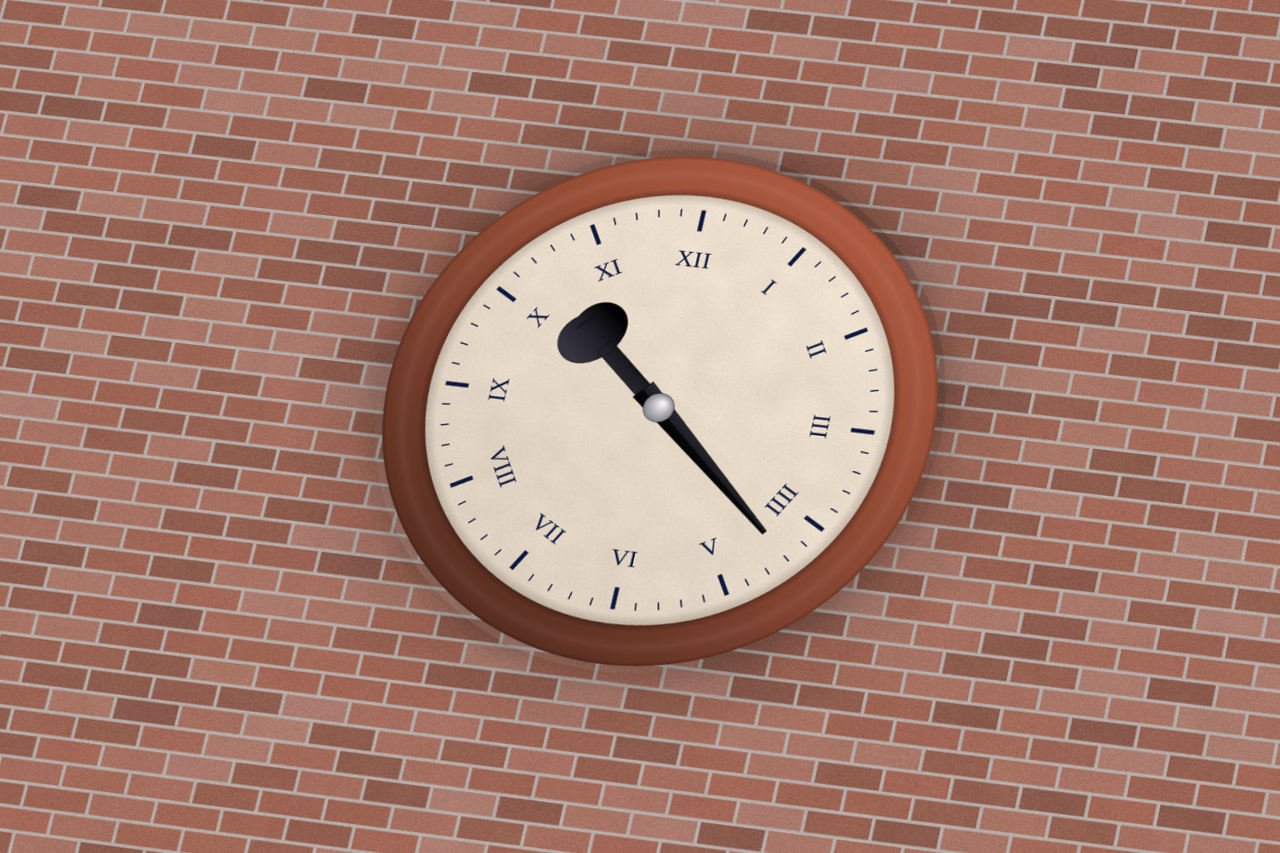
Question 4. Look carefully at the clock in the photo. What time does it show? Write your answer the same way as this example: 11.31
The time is 10.22
